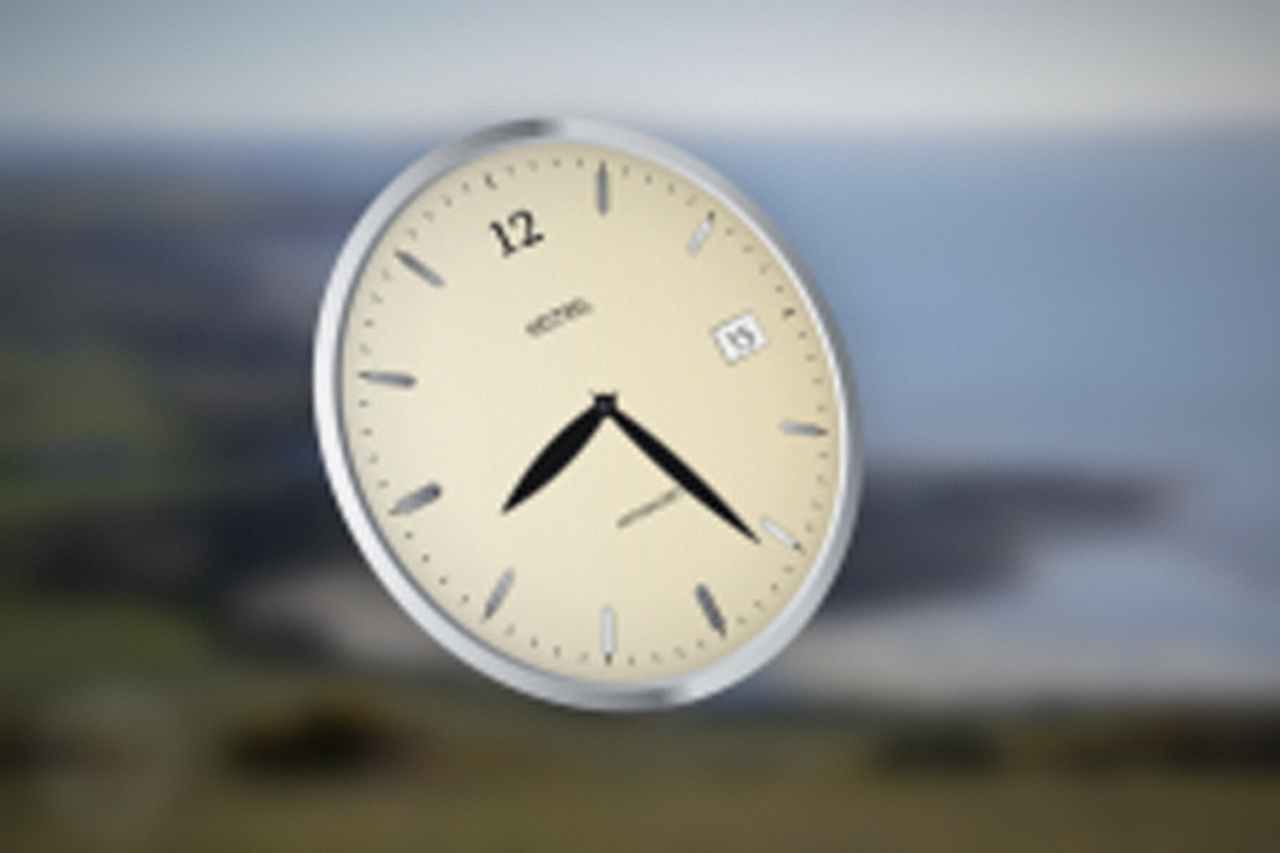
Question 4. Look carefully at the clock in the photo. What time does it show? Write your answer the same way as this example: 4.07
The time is 8.26
